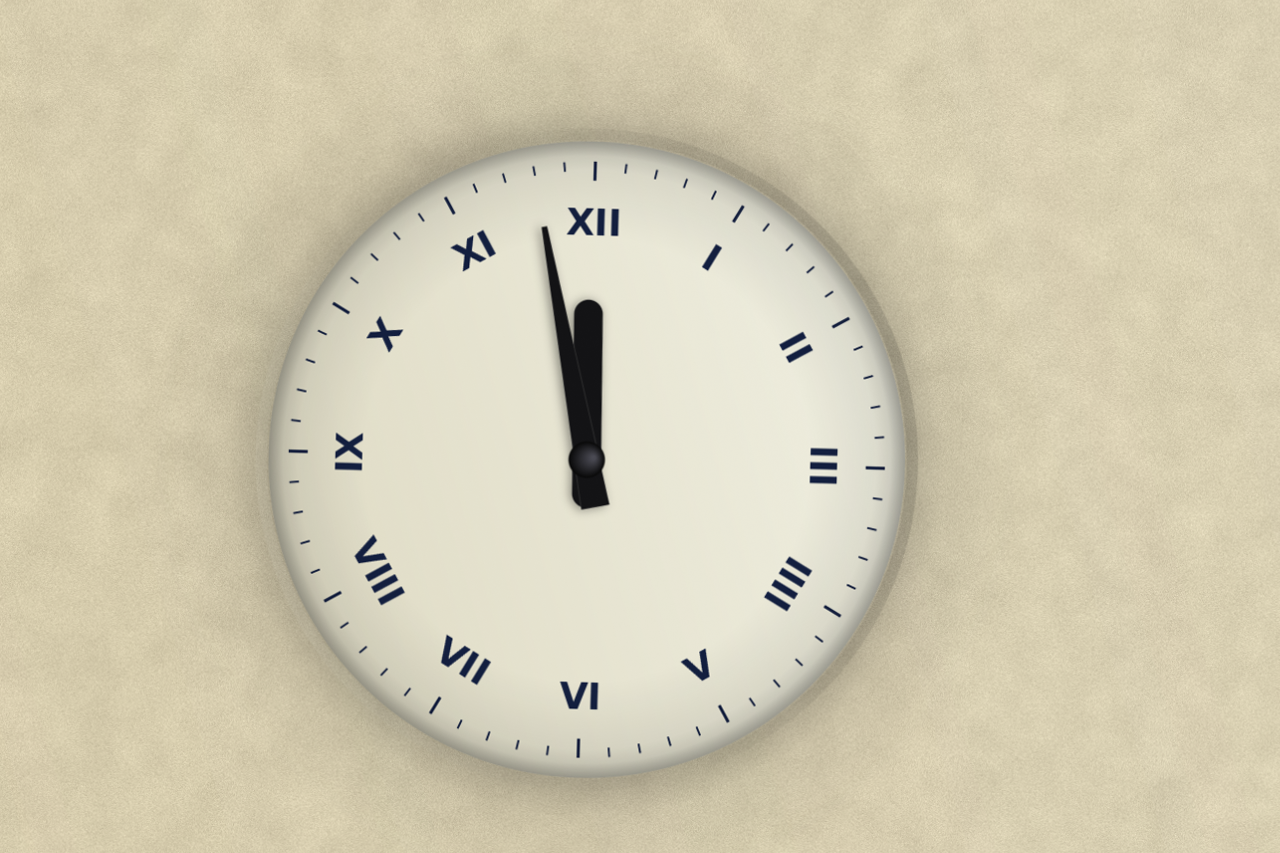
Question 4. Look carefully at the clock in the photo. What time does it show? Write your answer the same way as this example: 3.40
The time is 11.58
